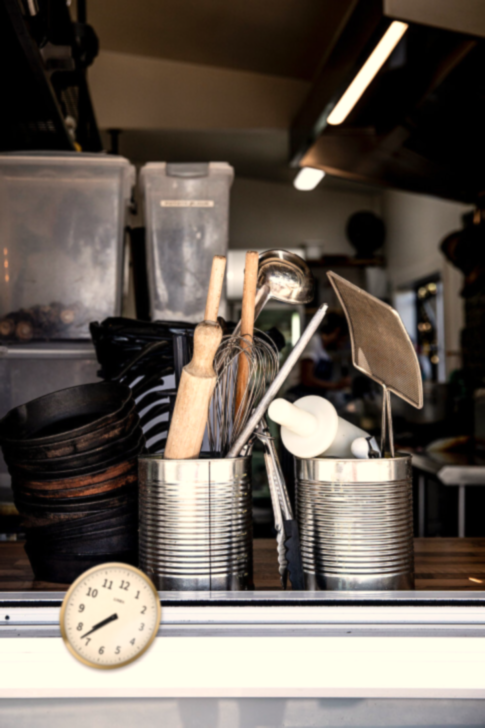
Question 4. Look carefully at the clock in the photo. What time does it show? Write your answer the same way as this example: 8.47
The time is 7.37
